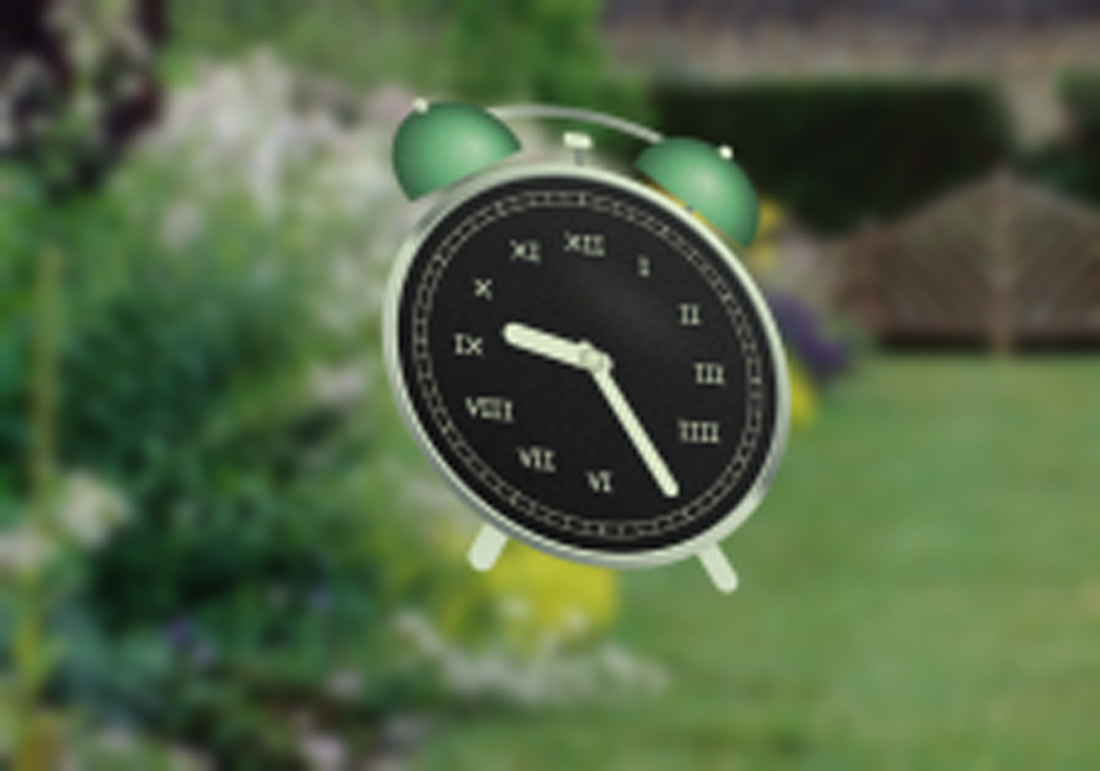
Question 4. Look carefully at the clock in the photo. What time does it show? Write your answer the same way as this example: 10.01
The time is 9.25
